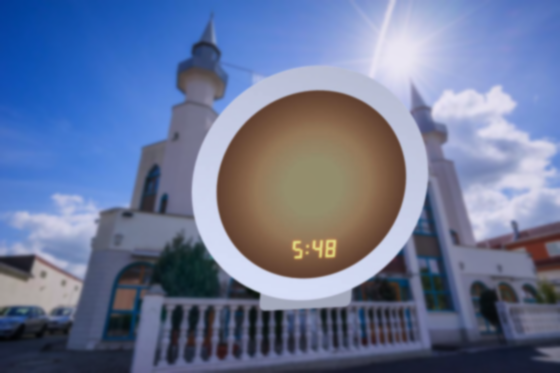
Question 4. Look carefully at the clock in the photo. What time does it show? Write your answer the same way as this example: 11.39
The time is 5.48
